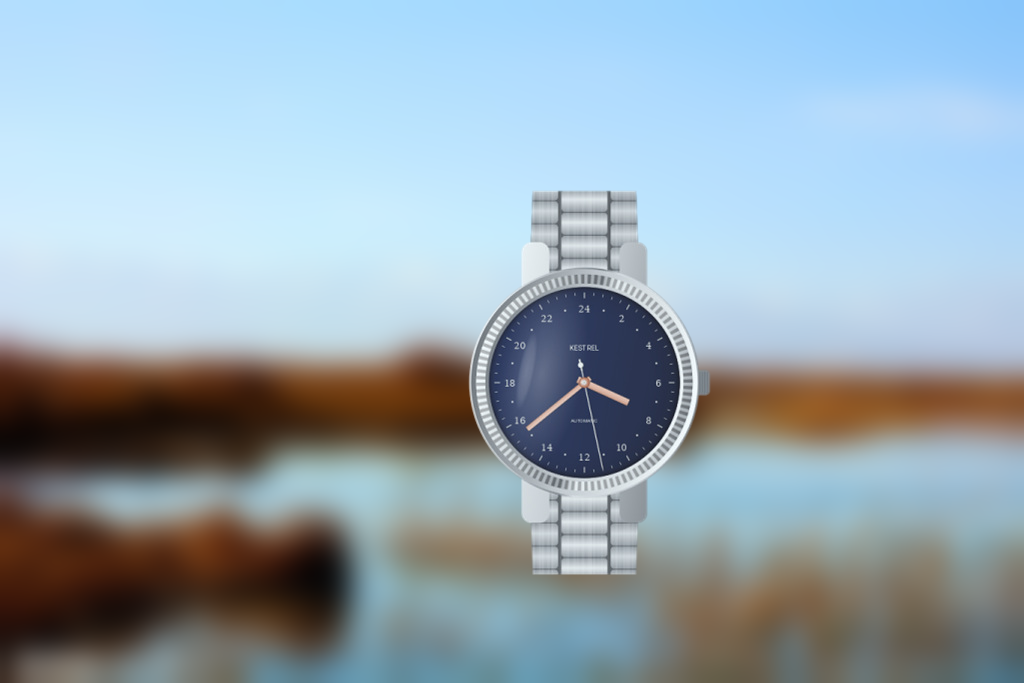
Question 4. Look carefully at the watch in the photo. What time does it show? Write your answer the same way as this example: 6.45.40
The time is 7.38.28
